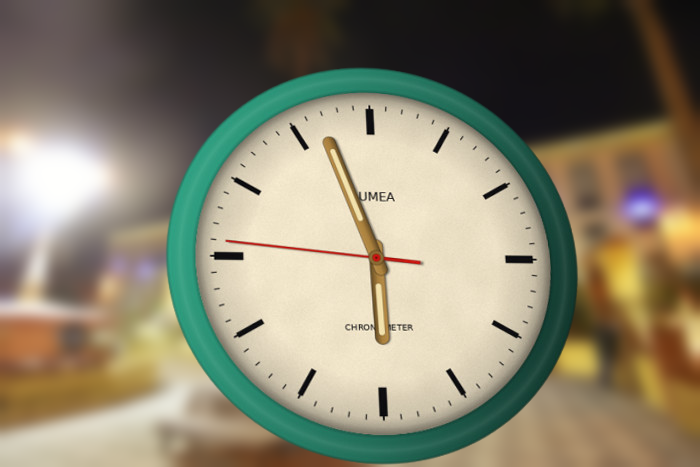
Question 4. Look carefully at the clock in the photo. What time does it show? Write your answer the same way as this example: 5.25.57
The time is 5.56.46
